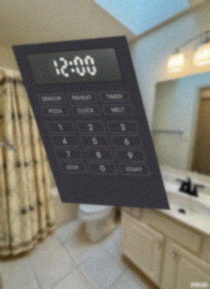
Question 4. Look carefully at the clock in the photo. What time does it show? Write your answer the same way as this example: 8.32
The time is 12.00
